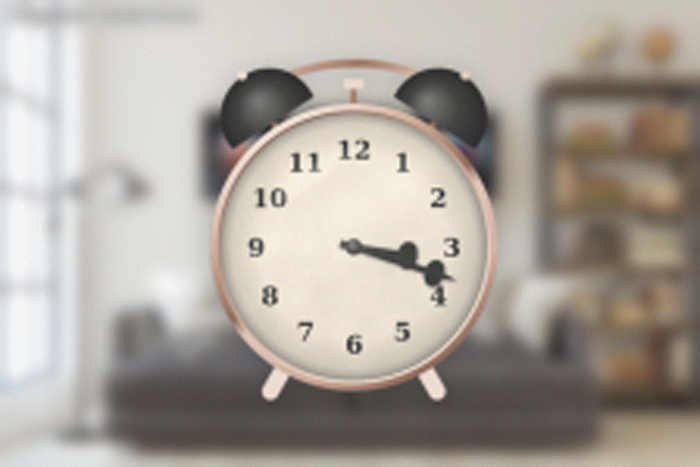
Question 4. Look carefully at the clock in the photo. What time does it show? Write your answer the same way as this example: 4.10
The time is 3.18
